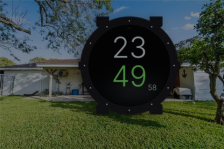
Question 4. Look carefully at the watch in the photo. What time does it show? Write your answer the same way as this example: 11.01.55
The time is 23.49.58
